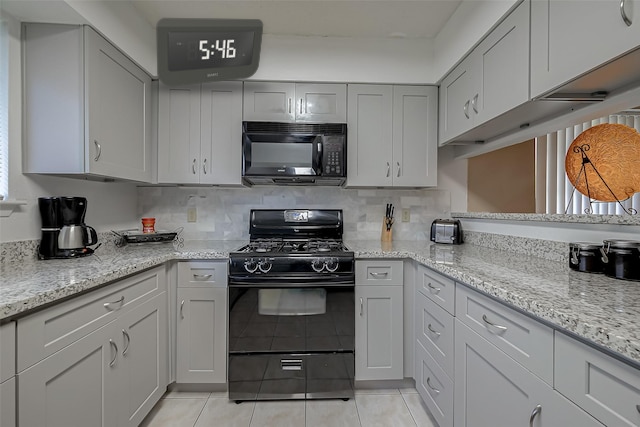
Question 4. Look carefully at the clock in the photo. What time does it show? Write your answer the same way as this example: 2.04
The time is 5.46
